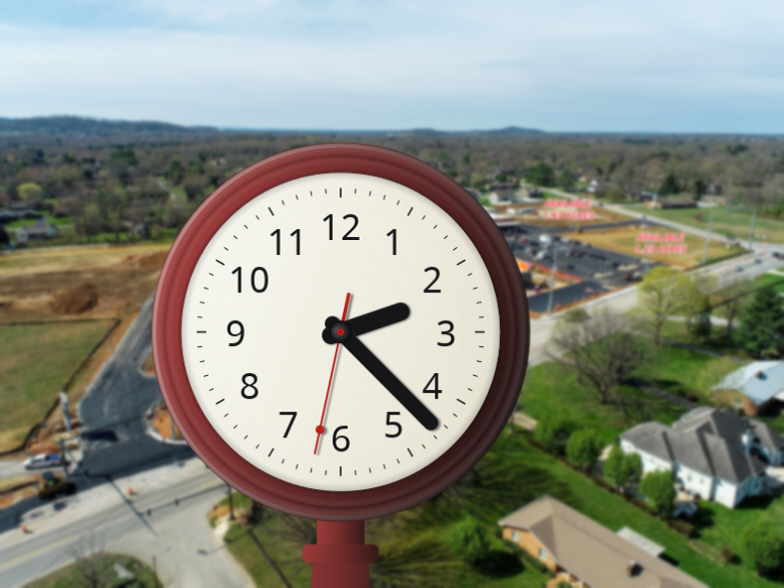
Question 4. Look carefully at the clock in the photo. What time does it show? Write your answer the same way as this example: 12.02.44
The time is 2.22.32
